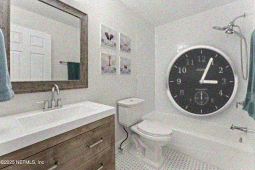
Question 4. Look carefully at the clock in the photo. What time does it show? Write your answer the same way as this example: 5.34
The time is 3.04
